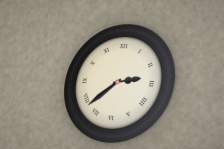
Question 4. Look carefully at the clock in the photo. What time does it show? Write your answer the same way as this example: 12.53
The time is 2.38
